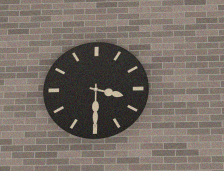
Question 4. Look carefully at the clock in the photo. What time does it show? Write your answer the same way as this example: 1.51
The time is 3.30
